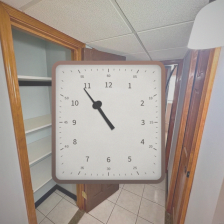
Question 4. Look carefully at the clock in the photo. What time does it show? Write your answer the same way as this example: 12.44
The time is 10.54
